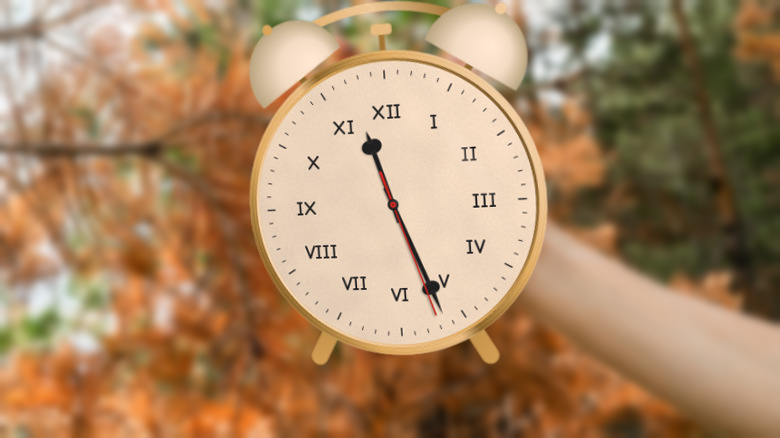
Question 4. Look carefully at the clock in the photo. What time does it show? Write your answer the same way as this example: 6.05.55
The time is 11.26.27
